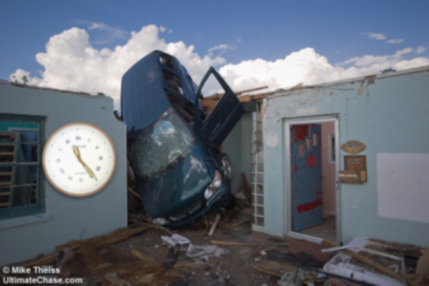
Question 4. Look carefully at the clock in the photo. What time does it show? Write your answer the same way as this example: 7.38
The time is 11.24
